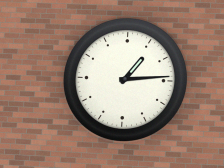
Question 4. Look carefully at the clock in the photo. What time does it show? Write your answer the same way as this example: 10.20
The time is 1.14
